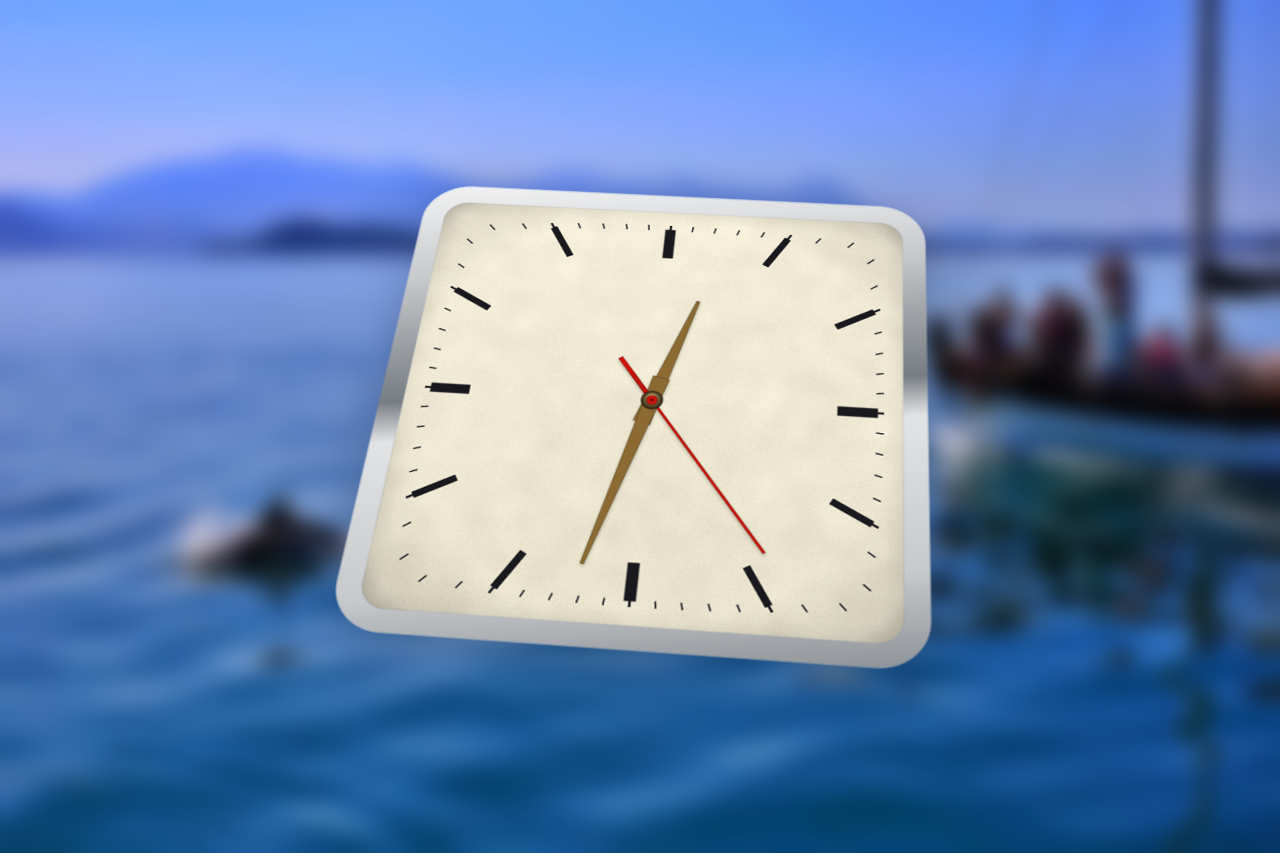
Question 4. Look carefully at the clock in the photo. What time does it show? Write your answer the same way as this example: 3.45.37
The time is 12.32.24
